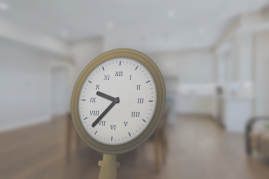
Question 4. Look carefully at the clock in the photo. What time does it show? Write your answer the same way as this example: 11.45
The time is 9.37
